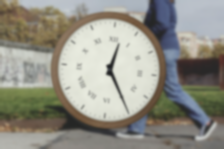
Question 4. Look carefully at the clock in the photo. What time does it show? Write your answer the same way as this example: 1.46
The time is 12.25
